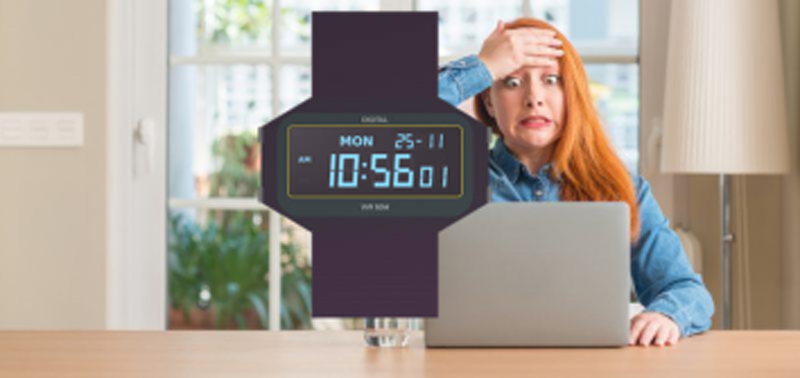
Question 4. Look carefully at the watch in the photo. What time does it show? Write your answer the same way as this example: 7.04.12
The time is 10.56.01
